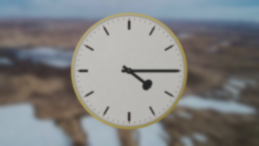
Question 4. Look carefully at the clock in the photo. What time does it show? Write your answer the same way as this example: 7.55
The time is 4.15
